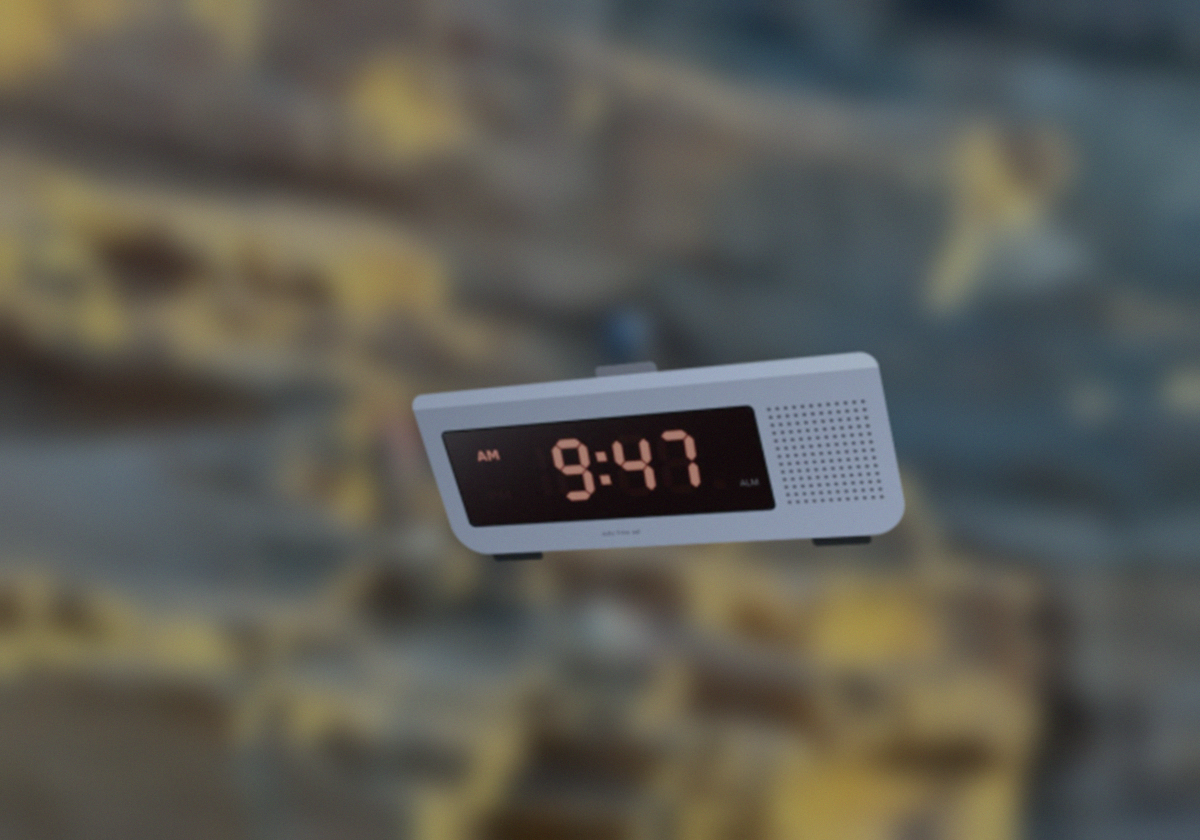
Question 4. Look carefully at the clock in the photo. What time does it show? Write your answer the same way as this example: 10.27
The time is 9.47
